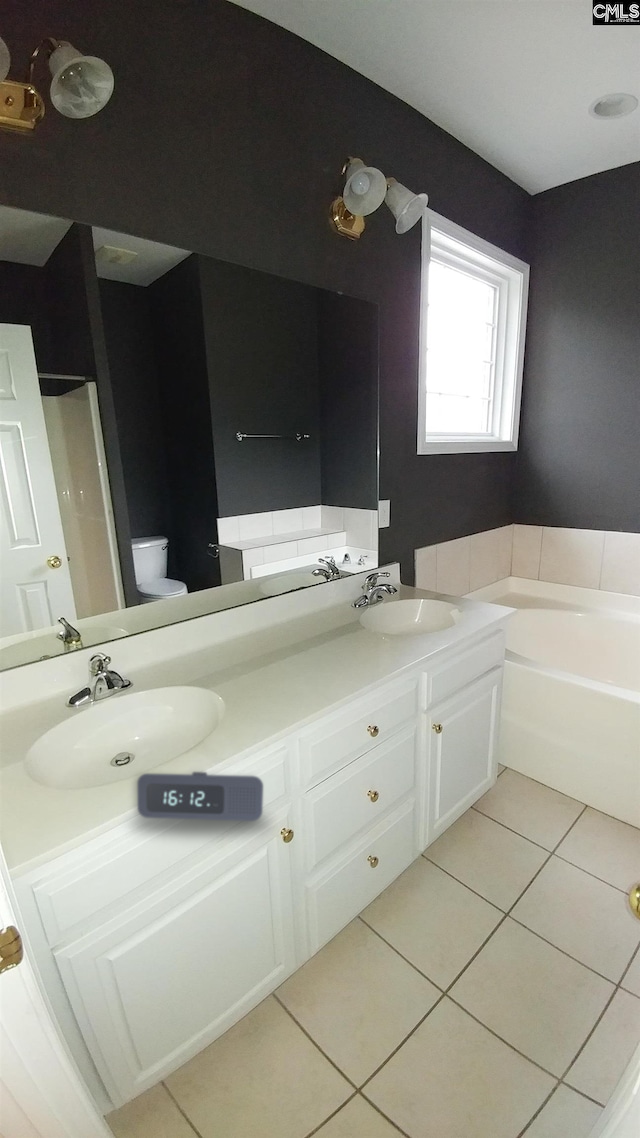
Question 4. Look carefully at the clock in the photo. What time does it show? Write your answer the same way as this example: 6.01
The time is 16.12
